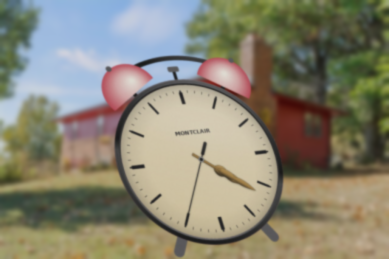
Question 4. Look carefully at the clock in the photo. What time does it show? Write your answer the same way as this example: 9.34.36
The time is 4.21.35
